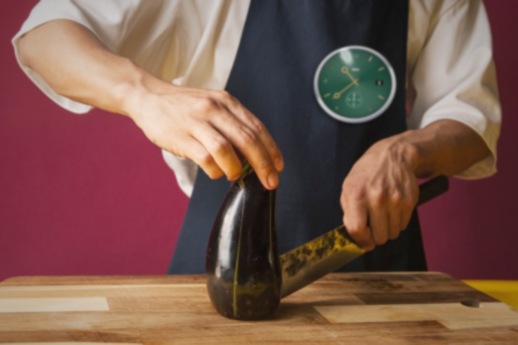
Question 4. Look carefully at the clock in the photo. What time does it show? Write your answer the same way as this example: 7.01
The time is 10.38
